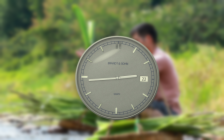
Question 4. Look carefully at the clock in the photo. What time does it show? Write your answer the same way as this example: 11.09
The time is 2.44
